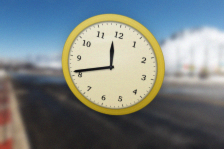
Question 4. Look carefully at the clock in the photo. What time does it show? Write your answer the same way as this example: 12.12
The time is 11.41
